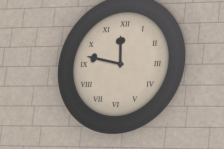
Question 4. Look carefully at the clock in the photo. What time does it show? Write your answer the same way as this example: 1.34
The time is 11.47
